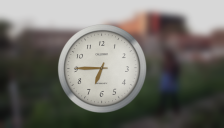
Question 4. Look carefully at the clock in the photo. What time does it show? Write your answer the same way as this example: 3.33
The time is 6.45
